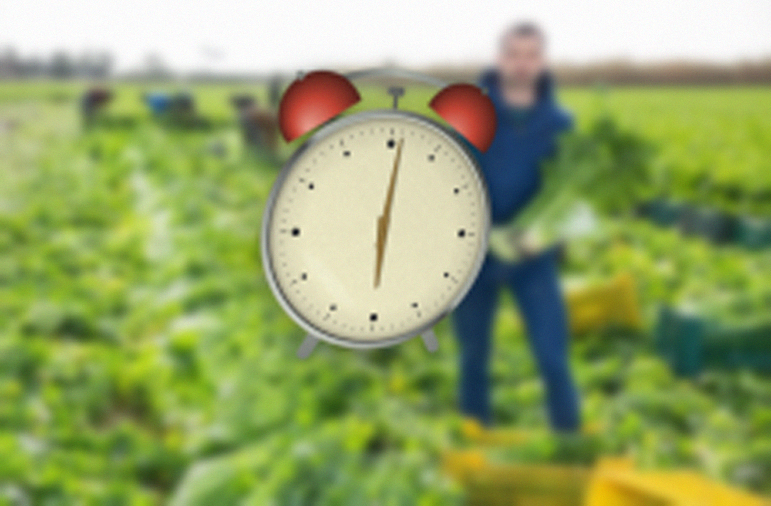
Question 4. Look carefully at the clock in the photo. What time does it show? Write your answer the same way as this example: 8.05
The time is 6.01
